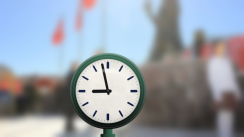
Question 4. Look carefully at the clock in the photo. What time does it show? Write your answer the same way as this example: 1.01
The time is 8.58
